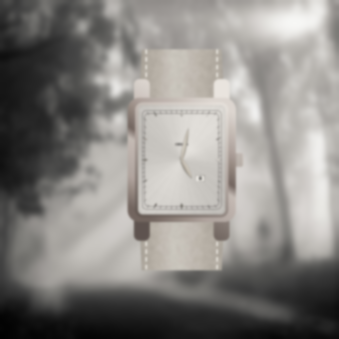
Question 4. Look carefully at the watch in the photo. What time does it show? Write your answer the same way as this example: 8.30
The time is 5.02
